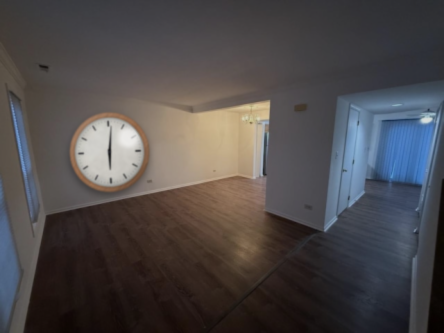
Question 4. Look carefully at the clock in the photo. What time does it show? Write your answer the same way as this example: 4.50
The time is 6.01
